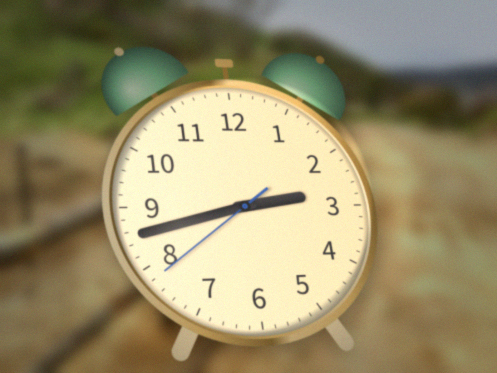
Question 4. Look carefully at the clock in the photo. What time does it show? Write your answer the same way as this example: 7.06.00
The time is 2.42.39
